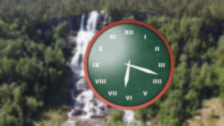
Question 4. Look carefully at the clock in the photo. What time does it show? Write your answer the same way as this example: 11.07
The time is 6.18
